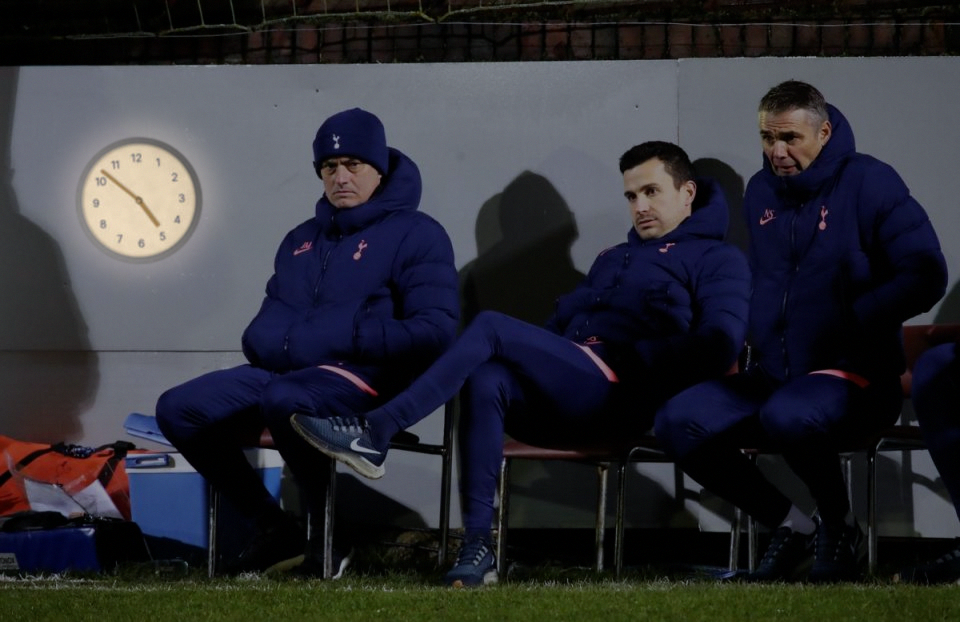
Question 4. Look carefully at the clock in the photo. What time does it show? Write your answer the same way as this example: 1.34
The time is 4.52
